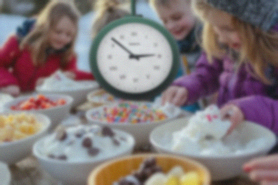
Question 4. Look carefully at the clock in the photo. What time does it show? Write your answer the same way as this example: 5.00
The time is 2.52
